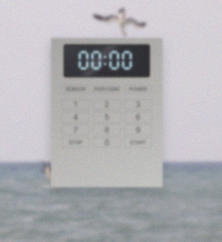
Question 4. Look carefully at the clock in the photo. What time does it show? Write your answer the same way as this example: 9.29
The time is 0.00
